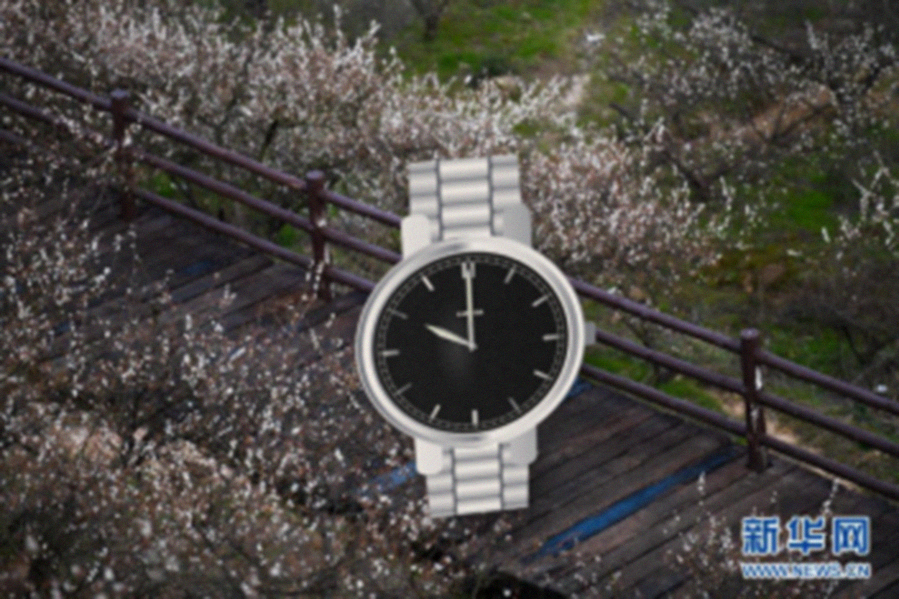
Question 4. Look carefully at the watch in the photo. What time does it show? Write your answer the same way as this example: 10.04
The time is 10.00
